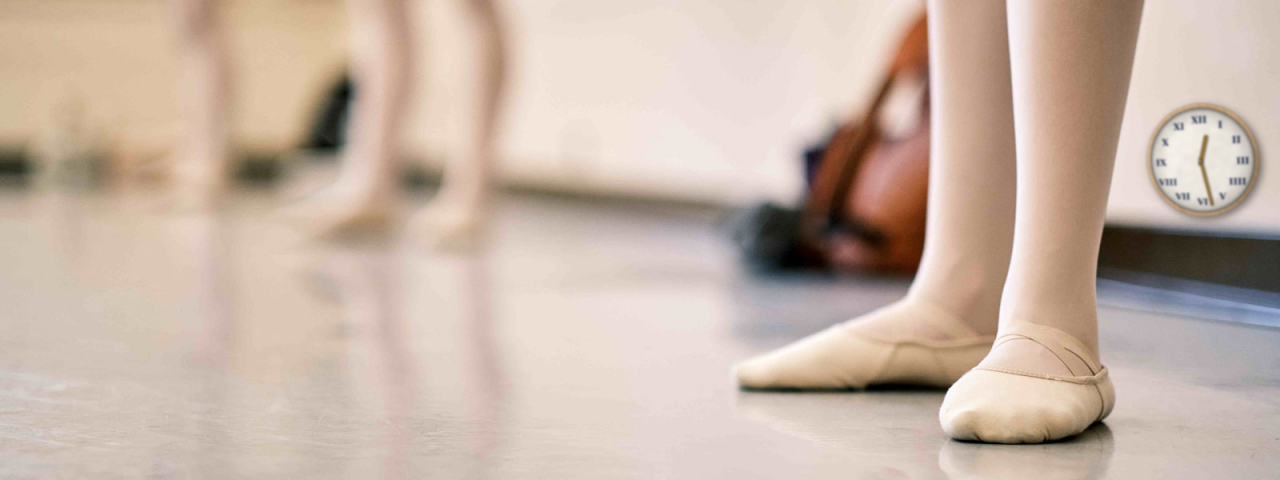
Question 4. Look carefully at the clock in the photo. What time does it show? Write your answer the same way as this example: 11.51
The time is 12.28
